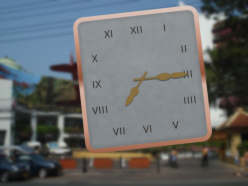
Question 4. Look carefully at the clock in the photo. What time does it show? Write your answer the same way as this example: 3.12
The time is 7.15
